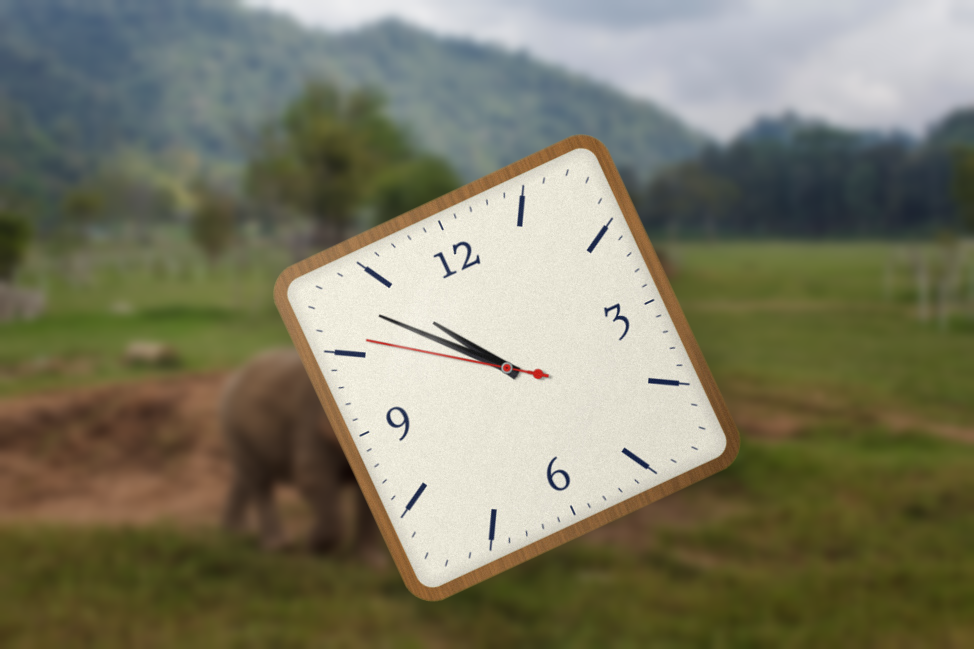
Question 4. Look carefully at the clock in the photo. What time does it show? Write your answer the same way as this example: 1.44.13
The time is 10.52.51
